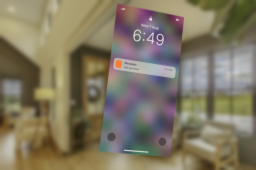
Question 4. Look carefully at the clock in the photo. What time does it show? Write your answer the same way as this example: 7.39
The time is 6.49
